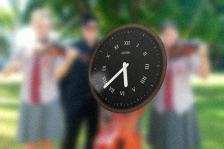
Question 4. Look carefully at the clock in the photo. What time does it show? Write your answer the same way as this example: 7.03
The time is 5.38
